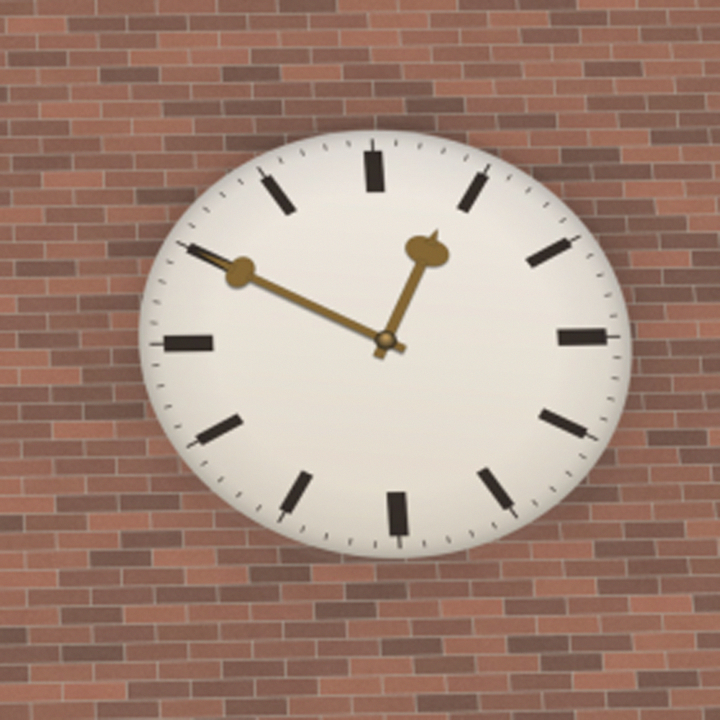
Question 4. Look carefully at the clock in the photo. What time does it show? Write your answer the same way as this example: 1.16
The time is 12.50
